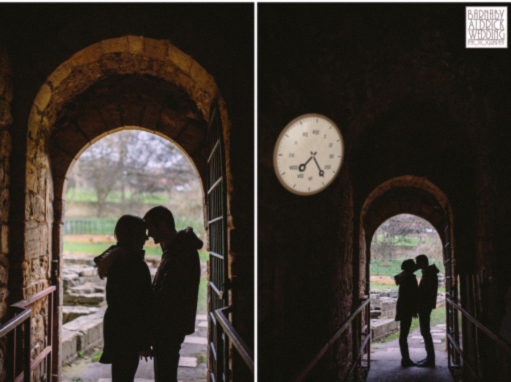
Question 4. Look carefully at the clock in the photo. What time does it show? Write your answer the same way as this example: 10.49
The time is 7.24
